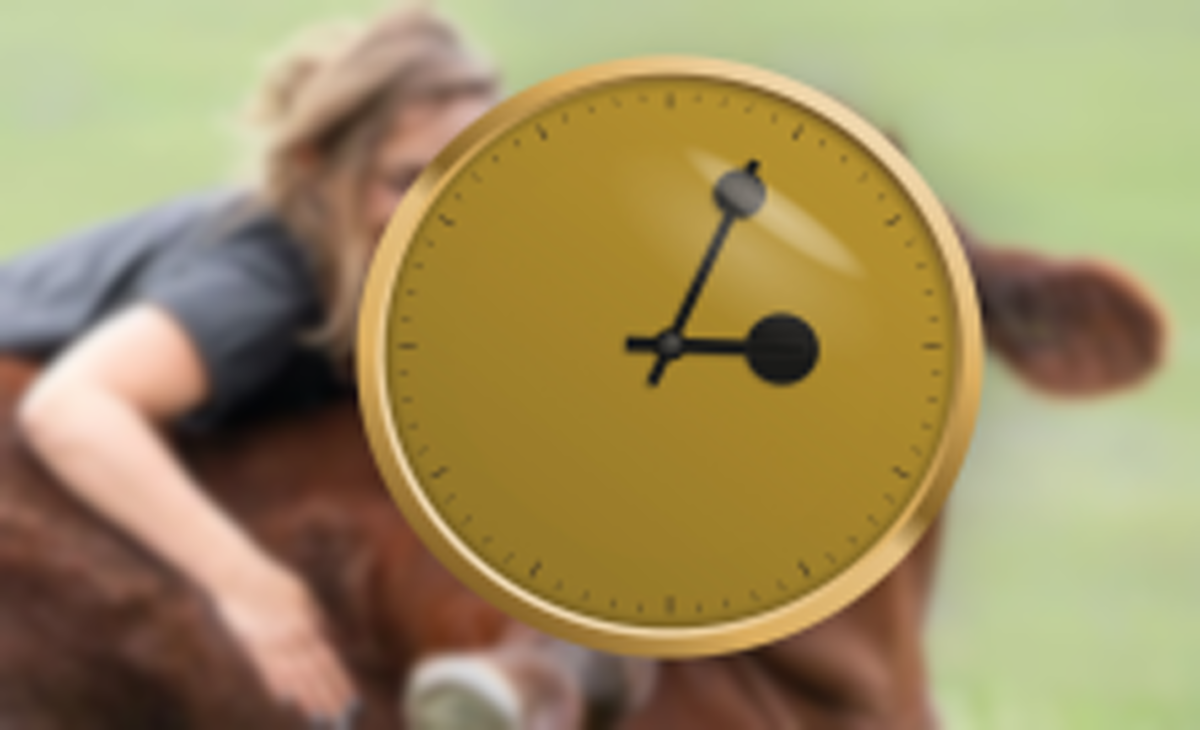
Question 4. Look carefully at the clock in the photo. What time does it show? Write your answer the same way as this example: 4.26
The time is 3.04
